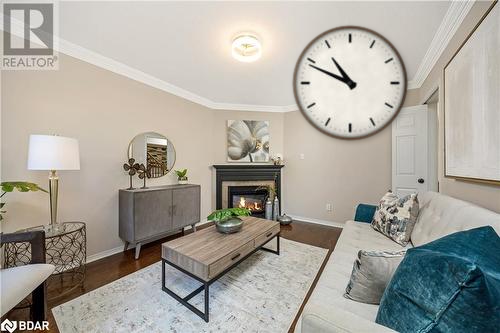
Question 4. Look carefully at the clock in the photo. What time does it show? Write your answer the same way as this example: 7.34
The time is 10.49
